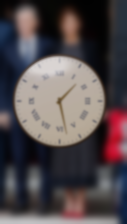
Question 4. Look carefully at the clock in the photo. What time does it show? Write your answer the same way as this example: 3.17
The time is 1.28
